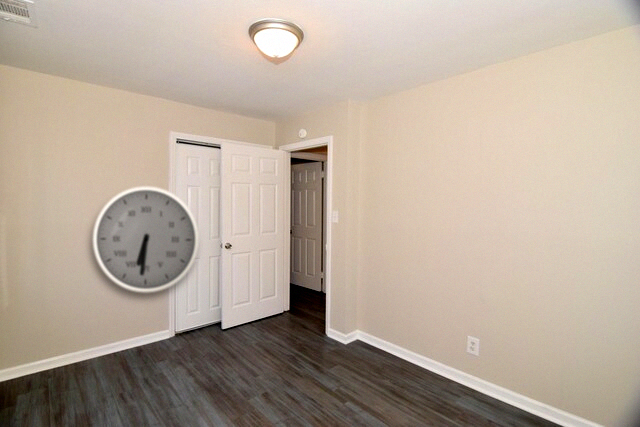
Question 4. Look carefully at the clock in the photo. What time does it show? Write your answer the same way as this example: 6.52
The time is 6.31
